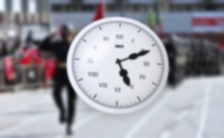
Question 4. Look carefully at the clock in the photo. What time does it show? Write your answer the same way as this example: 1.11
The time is 5.11
